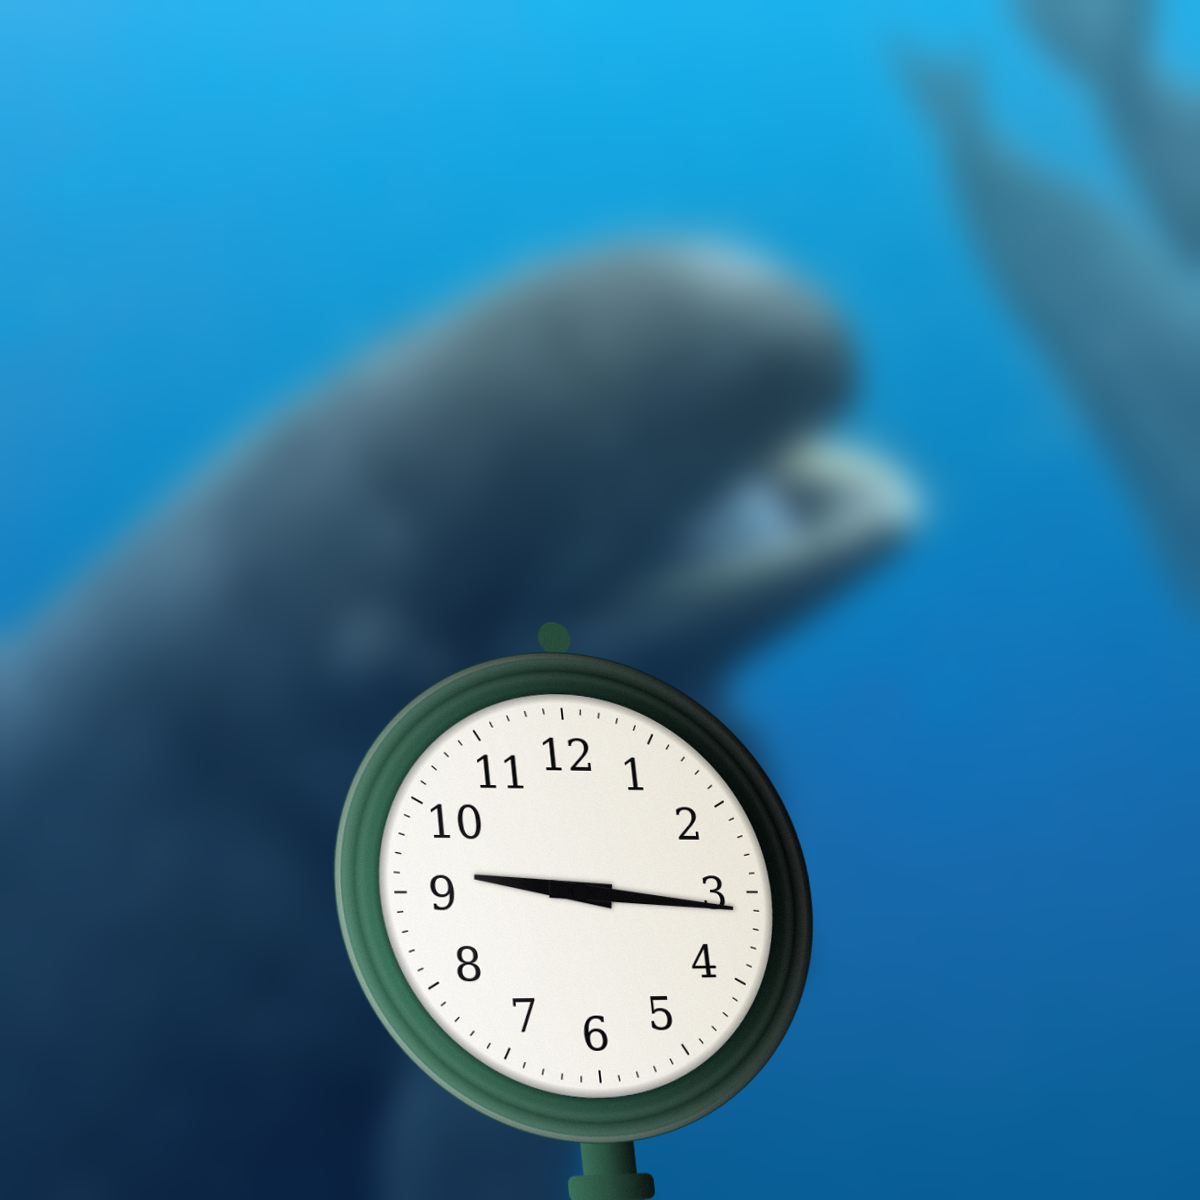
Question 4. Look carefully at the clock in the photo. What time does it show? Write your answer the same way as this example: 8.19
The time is 9.16
